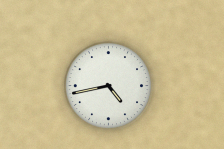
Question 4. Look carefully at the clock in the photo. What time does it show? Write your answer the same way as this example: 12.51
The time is 4.43
